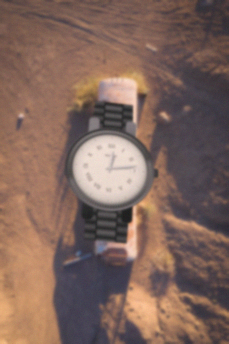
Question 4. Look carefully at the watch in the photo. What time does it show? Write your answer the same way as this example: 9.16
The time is 12.13
